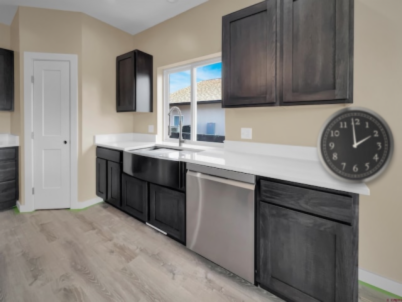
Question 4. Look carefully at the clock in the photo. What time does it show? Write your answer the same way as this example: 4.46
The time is 1.59
